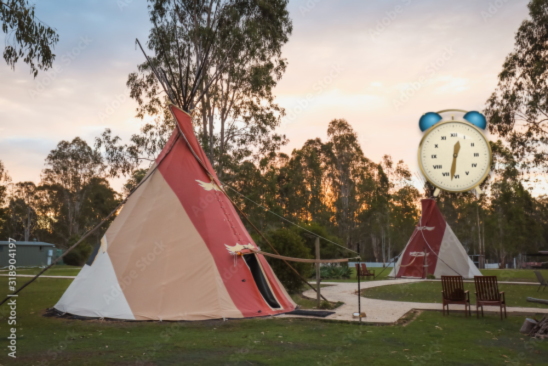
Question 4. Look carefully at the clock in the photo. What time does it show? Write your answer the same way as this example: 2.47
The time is 12.32
